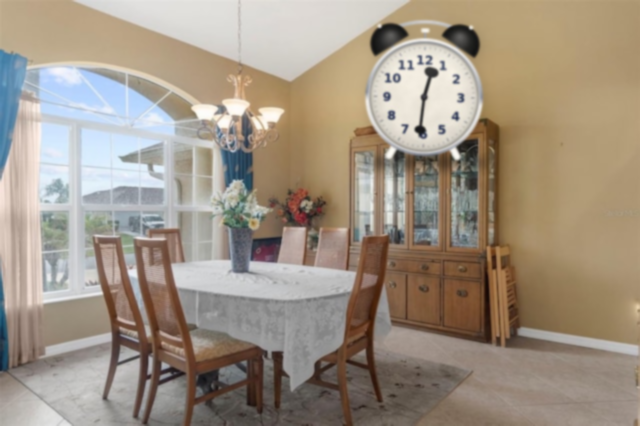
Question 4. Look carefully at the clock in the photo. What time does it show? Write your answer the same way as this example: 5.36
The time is 12.31
